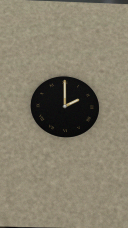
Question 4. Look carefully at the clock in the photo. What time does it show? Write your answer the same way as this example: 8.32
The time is 2.00
